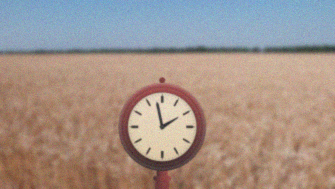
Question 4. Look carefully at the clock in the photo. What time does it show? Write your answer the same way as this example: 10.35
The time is 1.58
